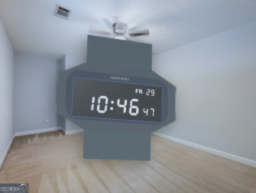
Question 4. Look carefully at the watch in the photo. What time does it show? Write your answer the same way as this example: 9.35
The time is 10.46
